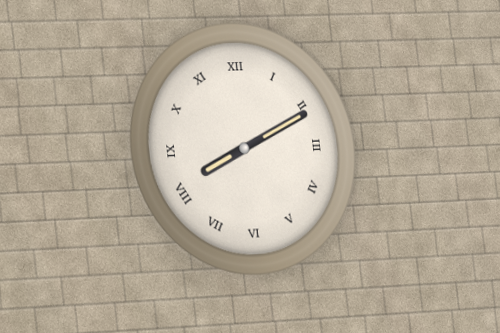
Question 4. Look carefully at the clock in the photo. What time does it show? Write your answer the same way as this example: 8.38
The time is 8.11
